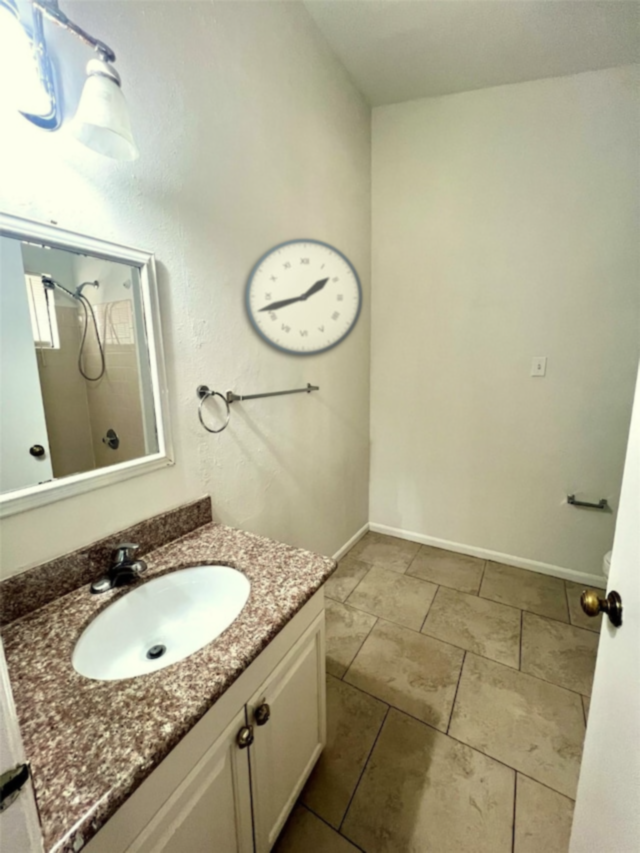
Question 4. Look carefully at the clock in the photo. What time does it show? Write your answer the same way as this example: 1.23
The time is 1.42
